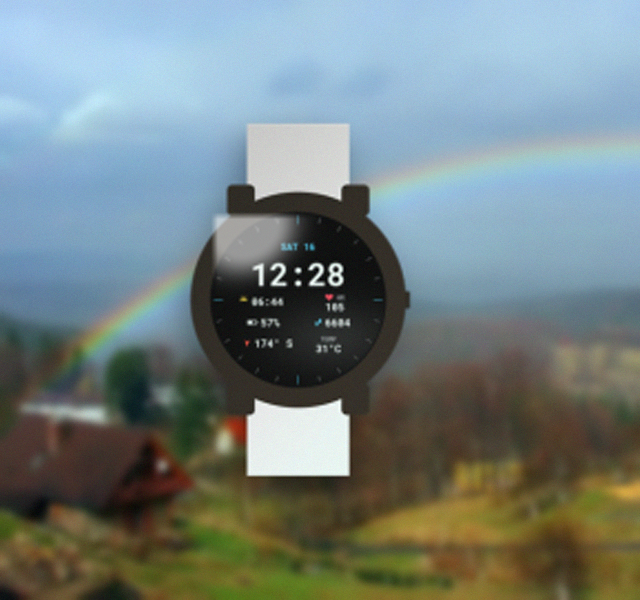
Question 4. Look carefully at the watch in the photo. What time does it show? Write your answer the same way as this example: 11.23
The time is 12.28
